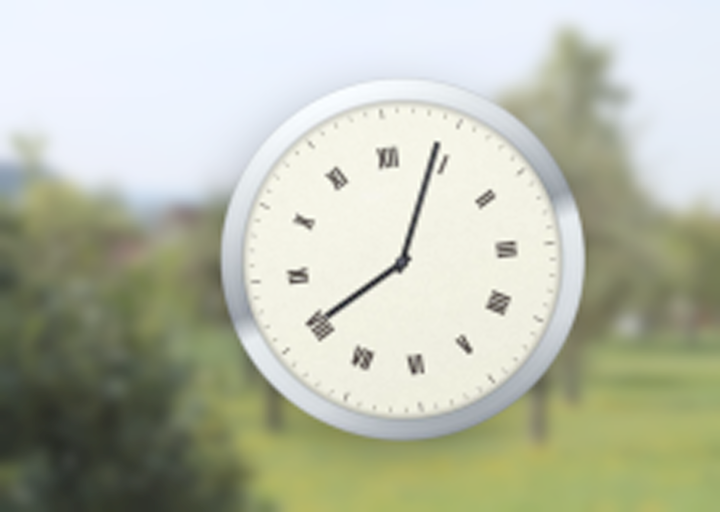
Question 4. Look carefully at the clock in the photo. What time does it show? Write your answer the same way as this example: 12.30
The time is 8.04
